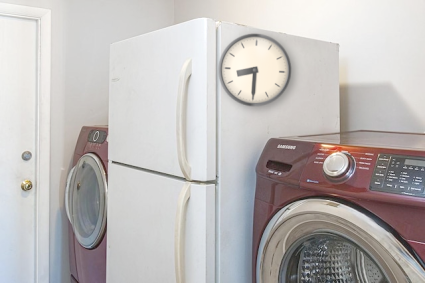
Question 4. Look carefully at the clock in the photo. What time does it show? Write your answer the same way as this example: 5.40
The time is 8.30
